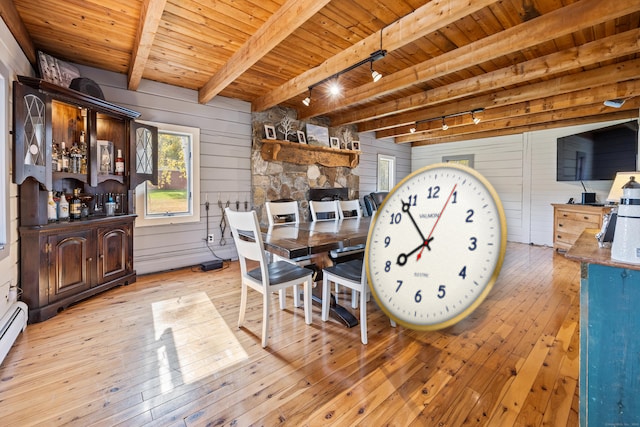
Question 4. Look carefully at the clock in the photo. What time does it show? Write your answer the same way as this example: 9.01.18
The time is 7.53.04
